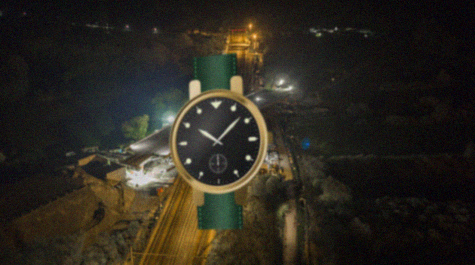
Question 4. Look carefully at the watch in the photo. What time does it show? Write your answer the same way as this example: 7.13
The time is 10.08
